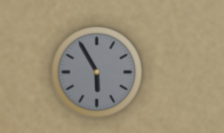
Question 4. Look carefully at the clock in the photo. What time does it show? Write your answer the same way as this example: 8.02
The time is 5.55
